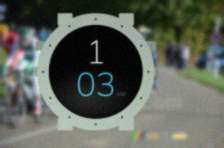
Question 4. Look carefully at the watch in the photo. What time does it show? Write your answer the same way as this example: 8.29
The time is 1.03
